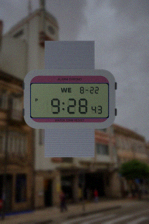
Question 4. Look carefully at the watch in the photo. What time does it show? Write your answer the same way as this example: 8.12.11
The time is 9.28.43
